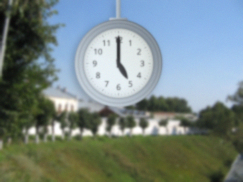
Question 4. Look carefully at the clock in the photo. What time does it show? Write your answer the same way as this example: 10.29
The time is 5.00
